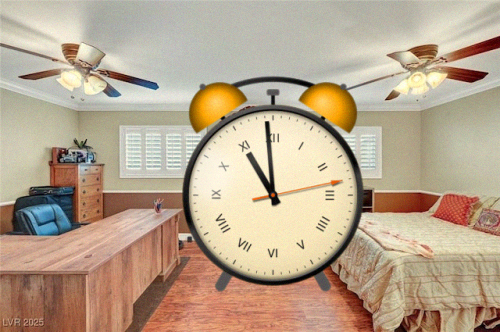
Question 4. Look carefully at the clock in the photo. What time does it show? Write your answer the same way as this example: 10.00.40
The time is 10.59.13
